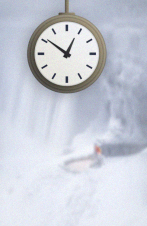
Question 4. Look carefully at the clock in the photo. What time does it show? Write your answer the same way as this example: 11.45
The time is 12.51
